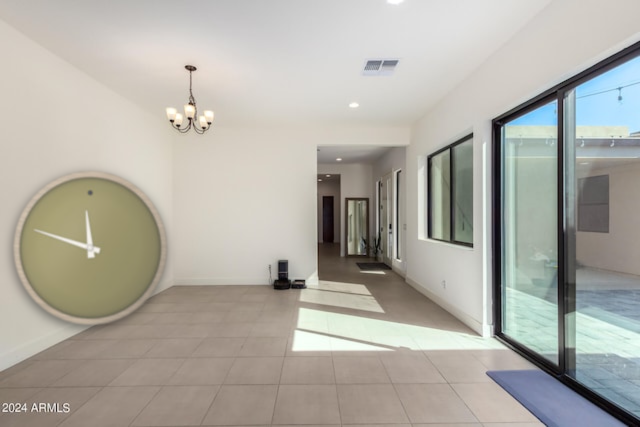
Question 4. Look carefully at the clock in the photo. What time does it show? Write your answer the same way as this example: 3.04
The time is 11.48
